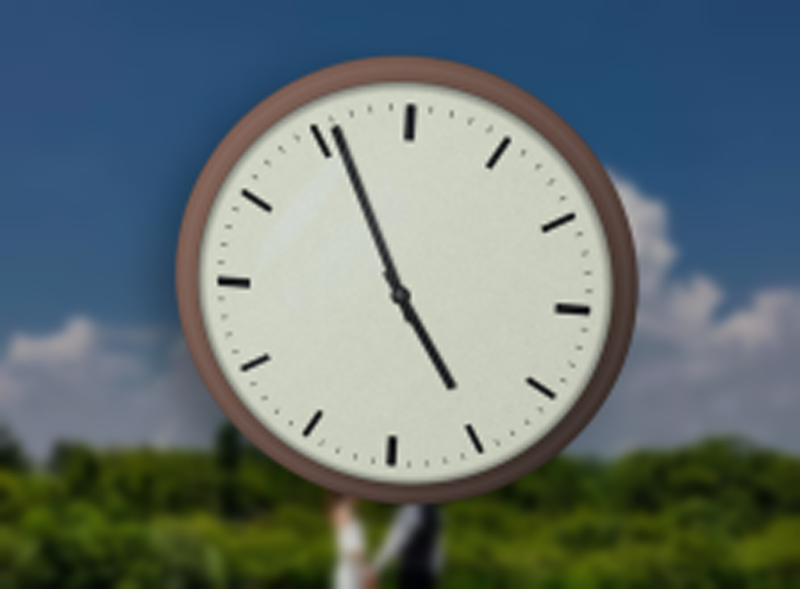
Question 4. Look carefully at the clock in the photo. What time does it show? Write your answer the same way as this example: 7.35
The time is 4.56
